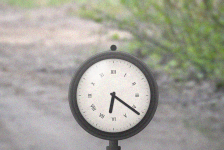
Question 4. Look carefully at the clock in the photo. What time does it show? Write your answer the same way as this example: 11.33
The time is 6.21
